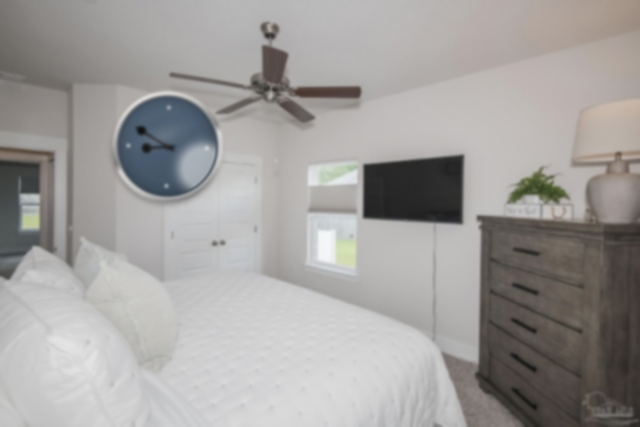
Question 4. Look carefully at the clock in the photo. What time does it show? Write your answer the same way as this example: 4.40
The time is 8.50
